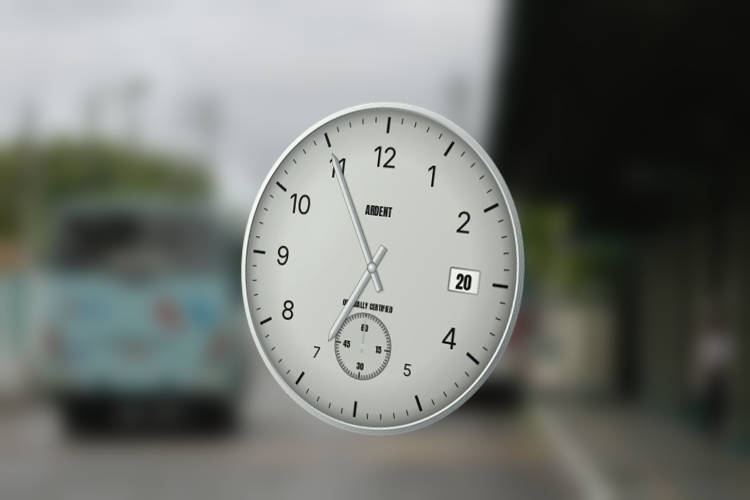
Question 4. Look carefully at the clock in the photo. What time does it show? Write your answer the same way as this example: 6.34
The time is 6.55
